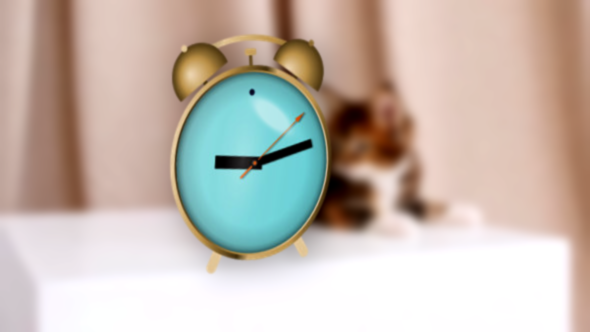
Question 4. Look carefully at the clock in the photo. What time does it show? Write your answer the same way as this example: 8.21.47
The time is 9.13.09
